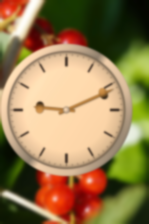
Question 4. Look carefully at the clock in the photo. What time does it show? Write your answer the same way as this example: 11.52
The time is 9.11
